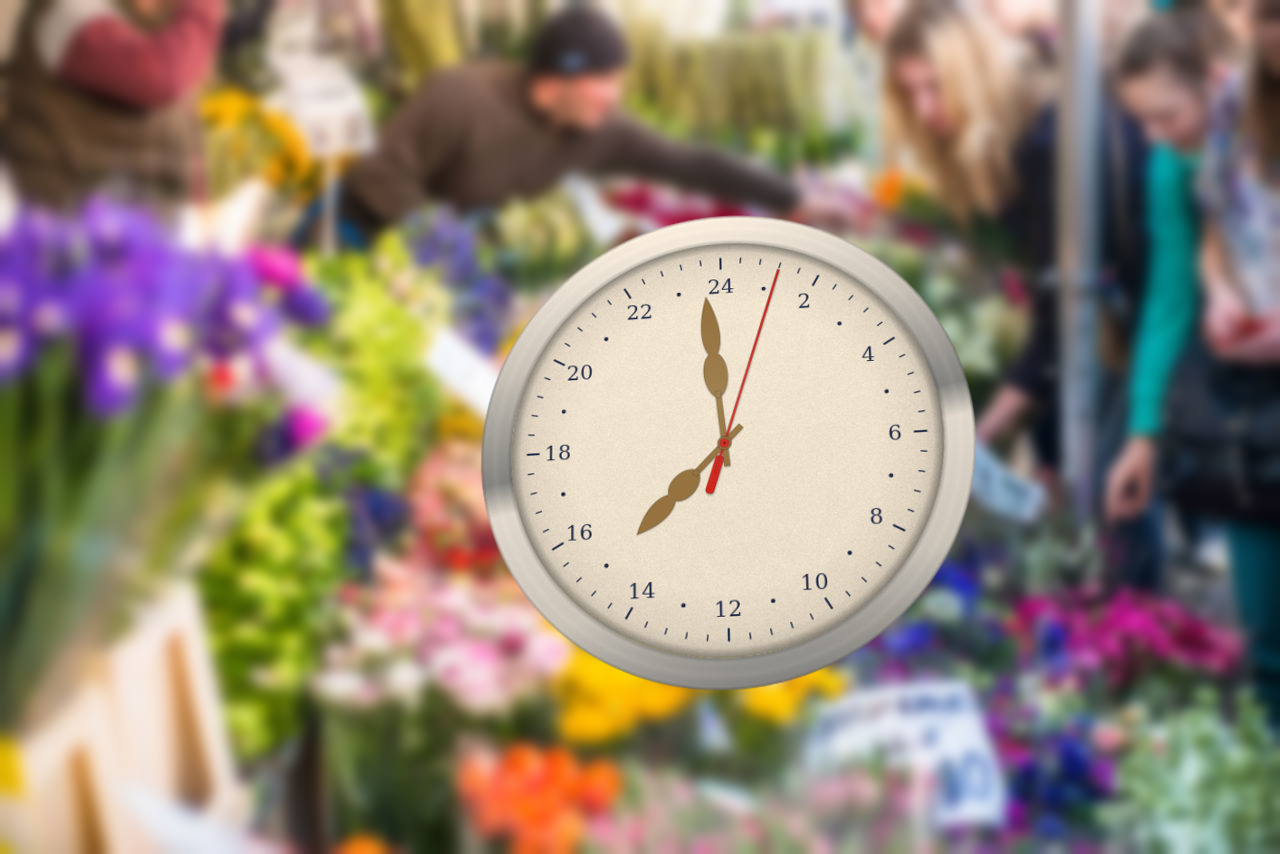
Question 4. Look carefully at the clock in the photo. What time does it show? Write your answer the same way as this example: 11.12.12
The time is 14.59.03
